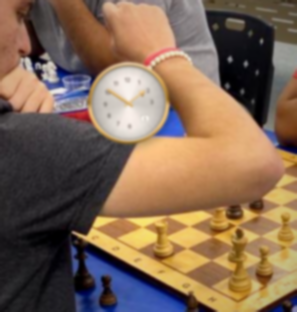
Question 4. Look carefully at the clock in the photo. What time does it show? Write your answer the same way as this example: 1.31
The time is 1.51
